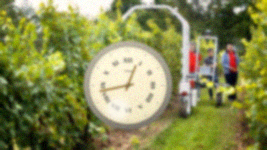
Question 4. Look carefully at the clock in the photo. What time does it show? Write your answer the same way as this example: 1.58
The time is 12.43
